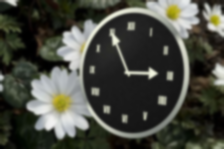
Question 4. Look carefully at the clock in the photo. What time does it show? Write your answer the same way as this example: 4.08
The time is 2.55
